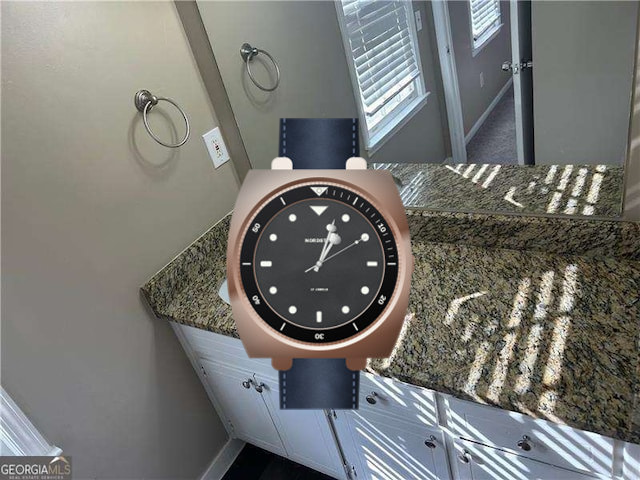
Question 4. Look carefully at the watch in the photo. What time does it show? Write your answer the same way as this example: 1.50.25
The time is 1.03.10
